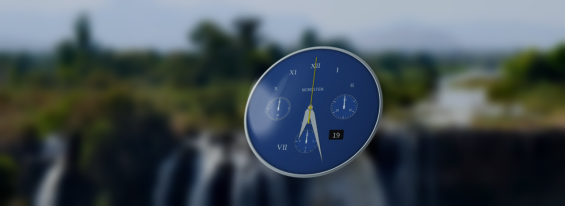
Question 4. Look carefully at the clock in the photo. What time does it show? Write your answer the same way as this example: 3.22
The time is 6.27
